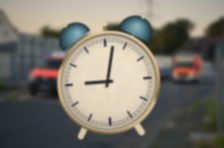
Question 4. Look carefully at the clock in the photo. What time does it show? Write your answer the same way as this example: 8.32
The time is 9.02
